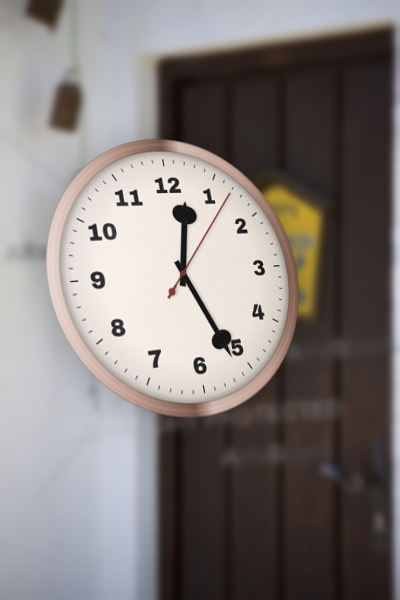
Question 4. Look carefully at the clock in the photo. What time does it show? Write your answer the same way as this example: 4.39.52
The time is 12.26.07
